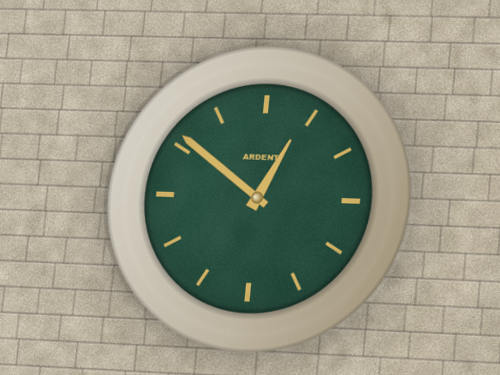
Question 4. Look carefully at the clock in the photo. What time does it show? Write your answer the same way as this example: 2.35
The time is 12.51
